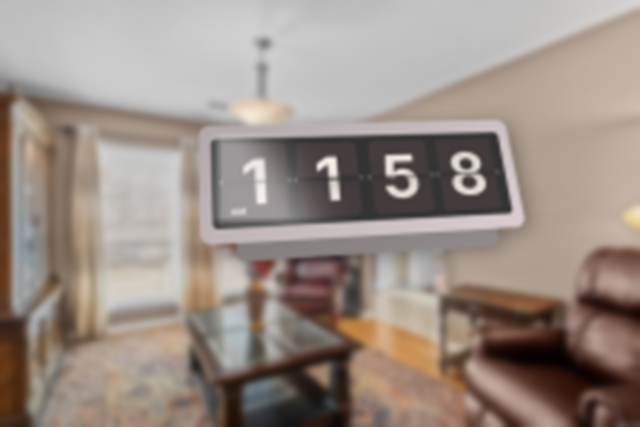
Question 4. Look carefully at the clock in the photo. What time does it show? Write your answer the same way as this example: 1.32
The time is 11.58
